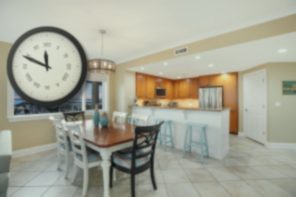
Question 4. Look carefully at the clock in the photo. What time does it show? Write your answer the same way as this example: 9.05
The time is 11.49
